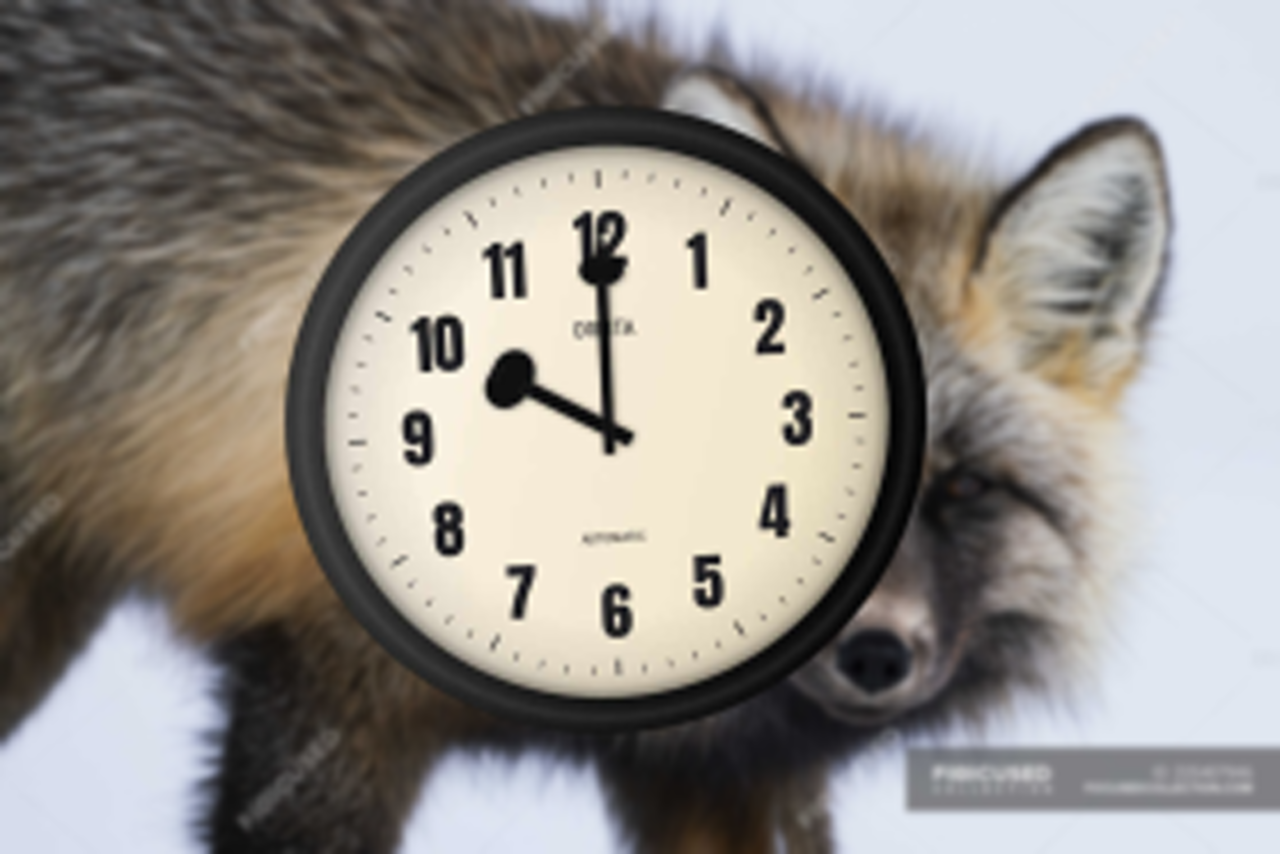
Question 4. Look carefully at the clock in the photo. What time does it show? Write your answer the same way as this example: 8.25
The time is 10.00
